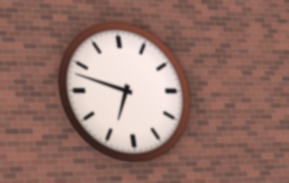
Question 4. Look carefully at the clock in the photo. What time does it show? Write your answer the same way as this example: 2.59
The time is 6.48
